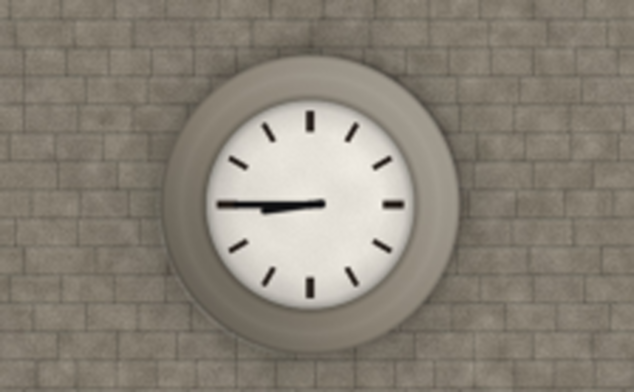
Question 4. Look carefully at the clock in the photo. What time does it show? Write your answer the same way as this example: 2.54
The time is 8.45
